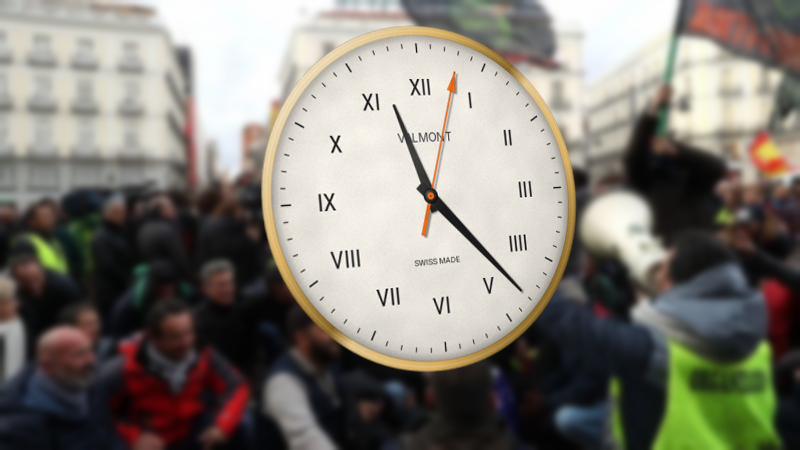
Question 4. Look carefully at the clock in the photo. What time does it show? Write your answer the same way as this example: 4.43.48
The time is 11.23.03
